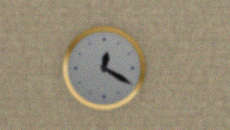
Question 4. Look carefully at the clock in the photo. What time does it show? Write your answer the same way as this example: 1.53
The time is 12.20
